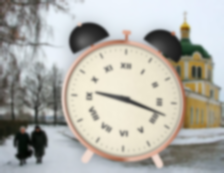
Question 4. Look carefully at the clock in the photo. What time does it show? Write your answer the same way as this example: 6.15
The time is 9.18
